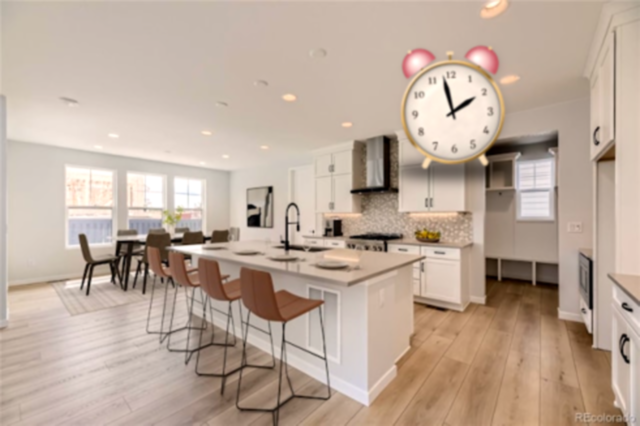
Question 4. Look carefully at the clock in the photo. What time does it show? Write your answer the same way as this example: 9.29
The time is 1.58
